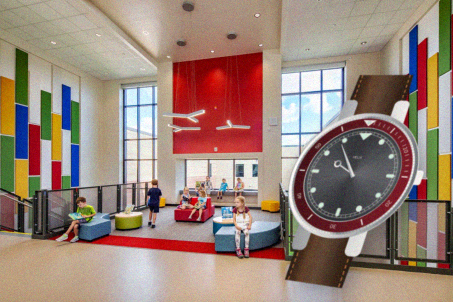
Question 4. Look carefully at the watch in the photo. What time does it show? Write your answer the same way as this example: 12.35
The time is 9.54
